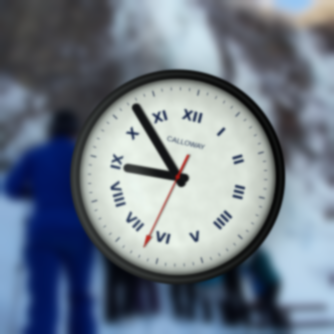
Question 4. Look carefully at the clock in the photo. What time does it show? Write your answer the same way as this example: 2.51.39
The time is 8.52.32
